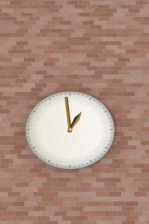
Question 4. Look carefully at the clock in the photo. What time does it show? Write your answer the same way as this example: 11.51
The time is 12.59
